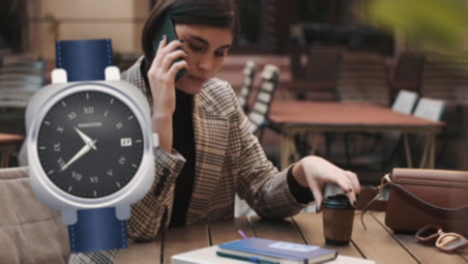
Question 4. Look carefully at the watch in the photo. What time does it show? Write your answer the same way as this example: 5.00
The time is 10.39
